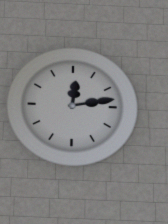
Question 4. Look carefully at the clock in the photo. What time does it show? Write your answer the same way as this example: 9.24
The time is 12.13
